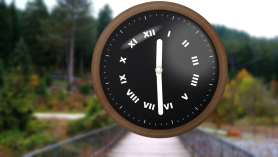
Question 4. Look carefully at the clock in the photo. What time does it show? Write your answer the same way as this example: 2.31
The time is 12.32
